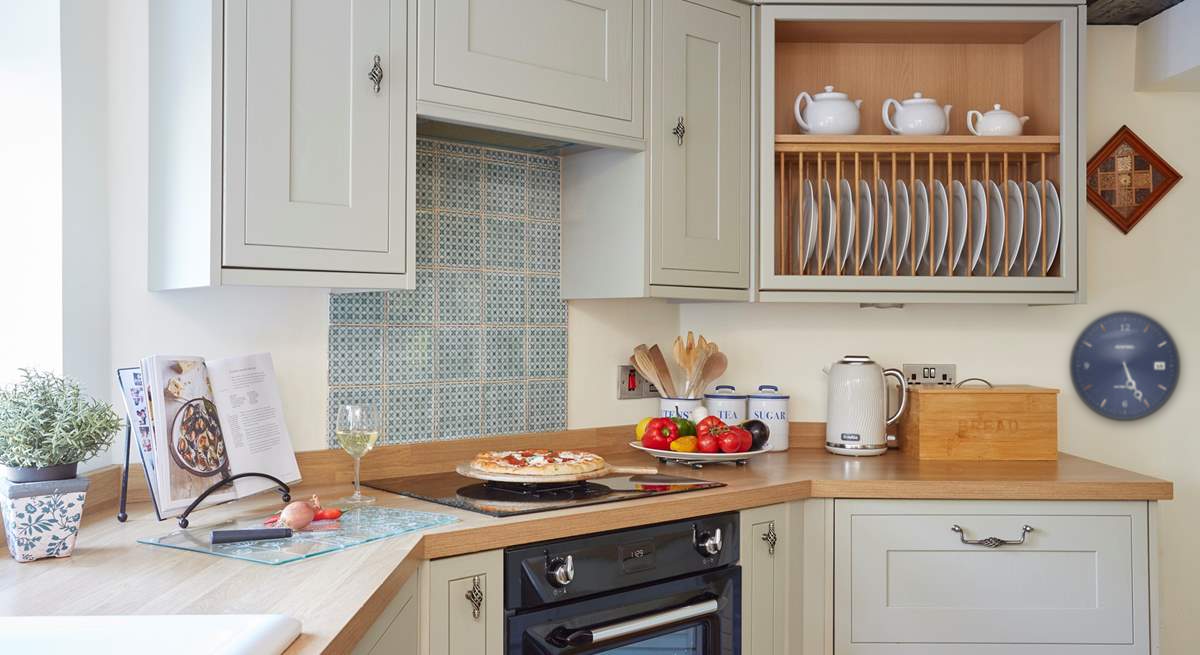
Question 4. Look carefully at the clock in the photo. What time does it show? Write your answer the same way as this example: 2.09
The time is 5.26
